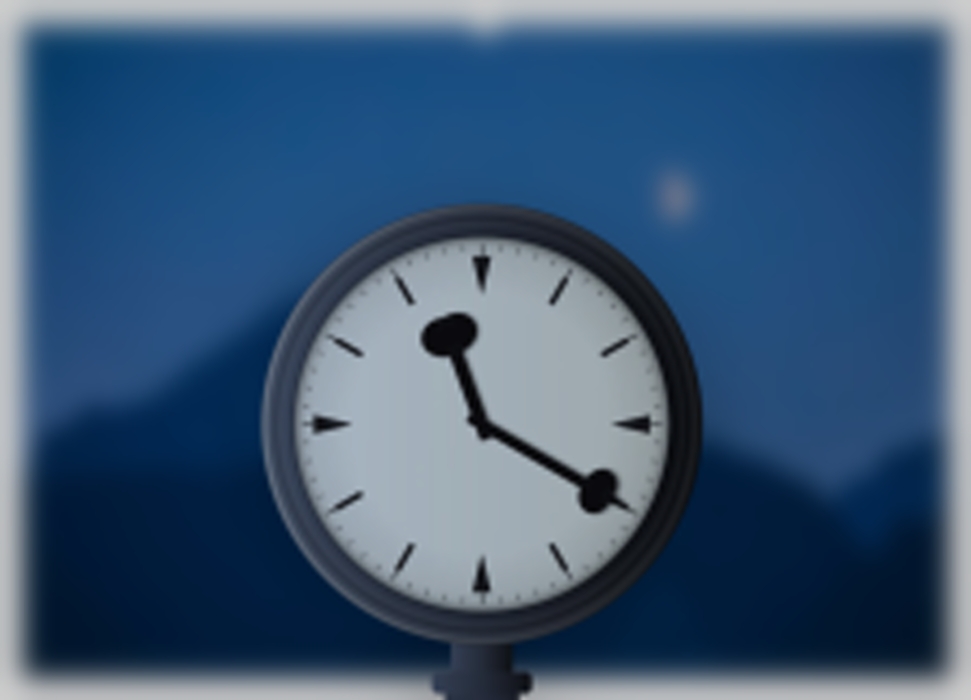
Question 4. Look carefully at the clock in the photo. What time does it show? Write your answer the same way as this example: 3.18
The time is 11.20
